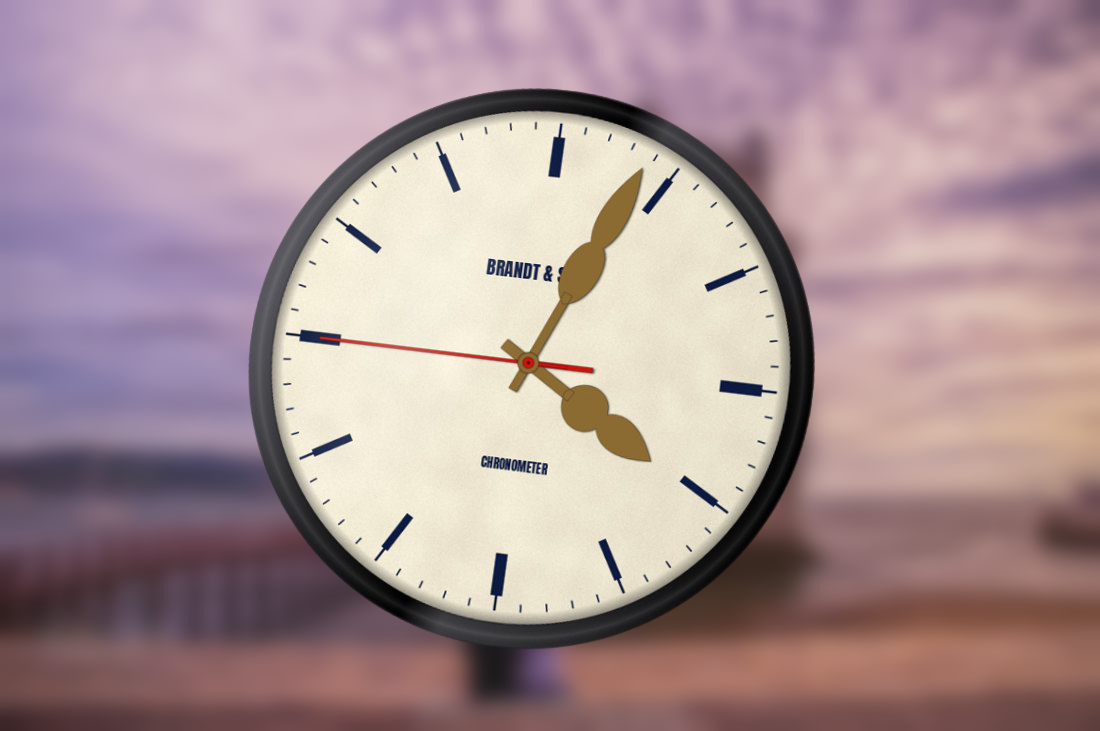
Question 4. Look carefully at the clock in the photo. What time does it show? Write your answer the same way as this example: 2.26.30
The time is 4.03.45
